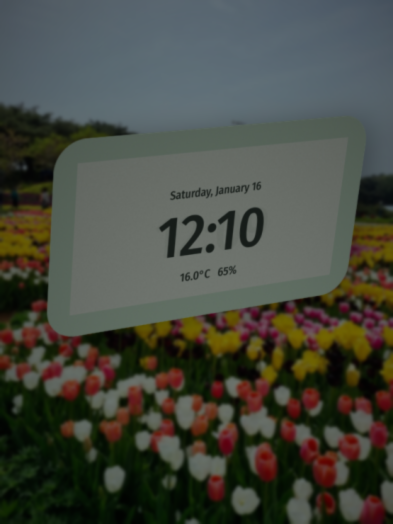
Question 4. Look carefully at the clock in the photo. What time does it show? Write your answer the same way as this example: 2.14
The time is 12.10
